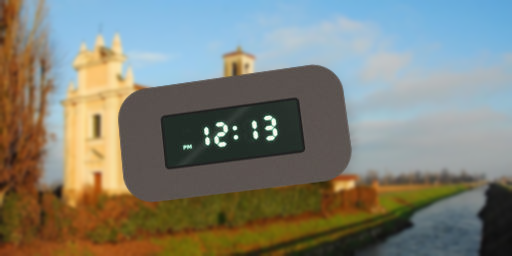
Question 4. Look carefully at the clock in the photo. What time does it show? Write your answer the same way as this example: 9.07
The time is 12.13
